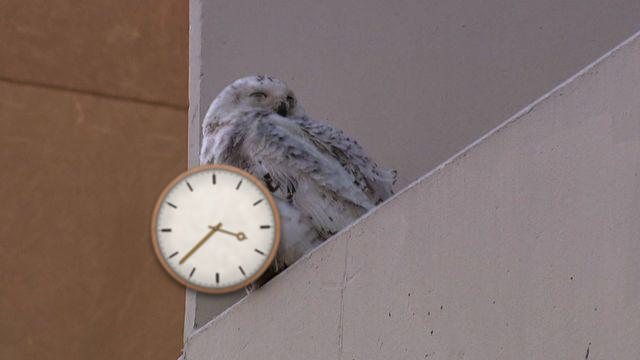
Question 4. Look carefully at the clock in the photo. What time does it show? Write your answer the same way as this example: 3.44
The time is 3.38
